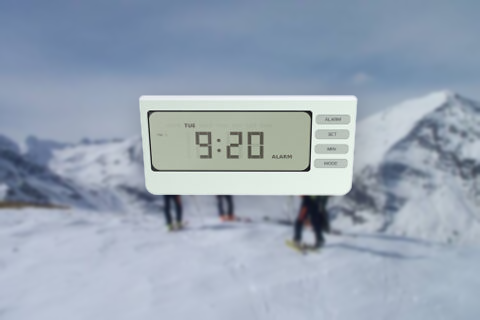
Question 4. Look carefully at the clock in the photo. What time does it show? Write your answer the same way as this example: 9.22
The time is 9.20
